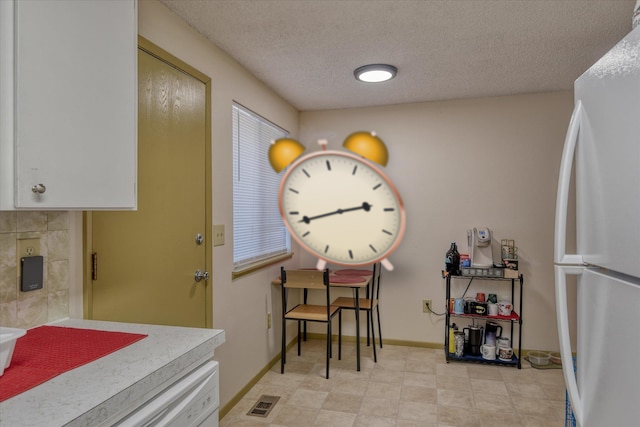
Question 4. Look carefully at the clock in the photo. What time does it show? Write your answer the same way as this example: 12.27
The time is 2.43
